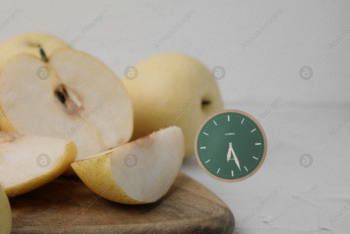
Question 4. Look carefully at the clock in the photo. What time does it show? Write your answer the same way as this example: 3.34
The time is 6.27
